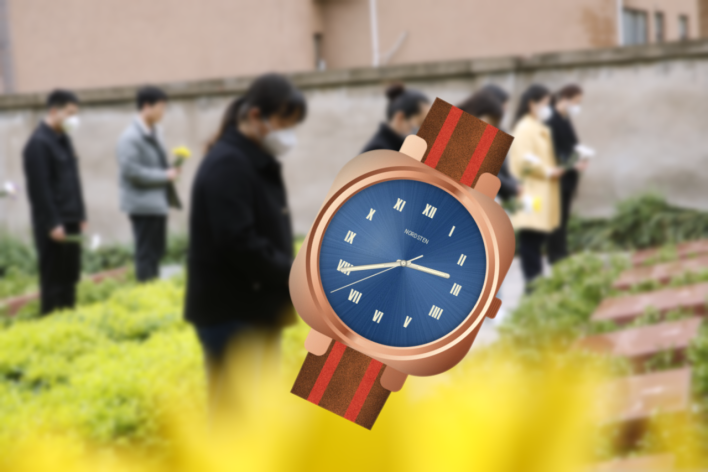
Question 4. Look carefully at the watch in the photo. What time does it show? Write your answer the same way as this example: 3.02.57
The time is 2.39.37
